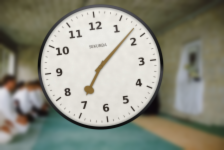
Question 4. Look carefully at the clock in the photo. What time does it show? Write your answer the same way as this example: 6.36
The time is 7.08
